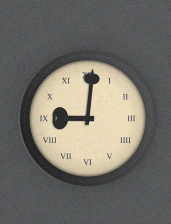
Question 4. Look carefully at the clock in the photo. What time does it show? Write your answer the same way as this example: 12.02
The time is 9.01
